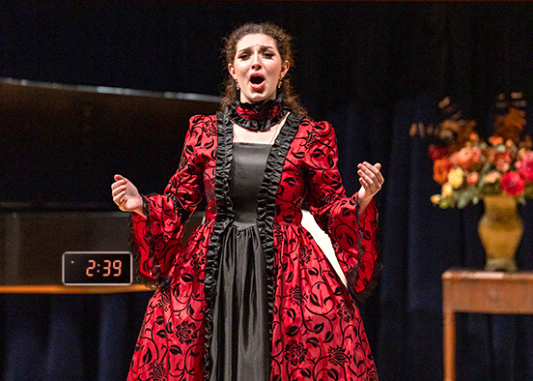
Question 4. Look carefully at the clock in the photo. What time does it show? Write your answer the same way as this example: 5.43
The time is 2.39
